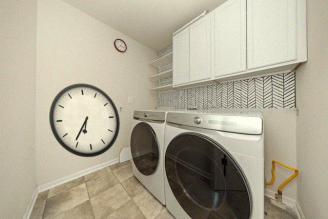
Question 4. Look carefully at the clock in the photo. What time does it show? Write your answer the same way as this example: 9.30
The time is 6.36
